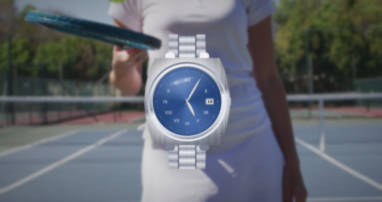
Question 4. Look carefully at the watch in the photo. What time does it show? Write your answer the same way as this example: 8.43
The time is 5.05
